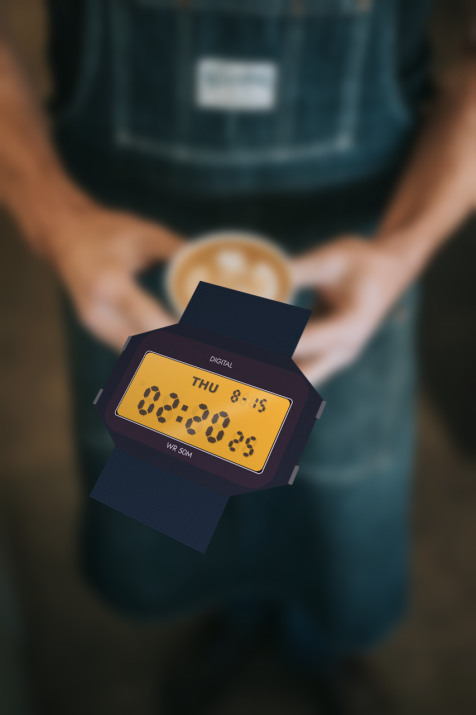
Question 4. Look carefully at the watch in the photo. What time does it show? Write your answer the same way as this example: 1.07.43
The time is 2.20.25
